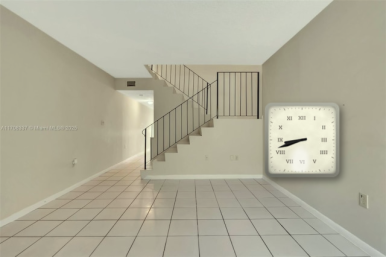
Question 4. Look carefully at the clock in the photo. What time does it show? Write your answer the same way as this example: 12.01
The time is 8.42
